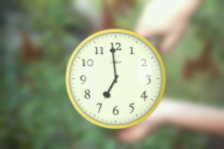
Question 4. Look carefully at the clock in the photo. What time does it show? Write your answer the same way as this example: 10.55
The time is 6.59
